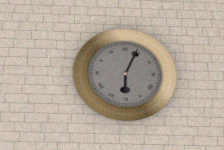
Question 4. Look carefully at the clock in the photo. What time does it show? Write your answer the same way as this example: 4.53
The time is 6.04
